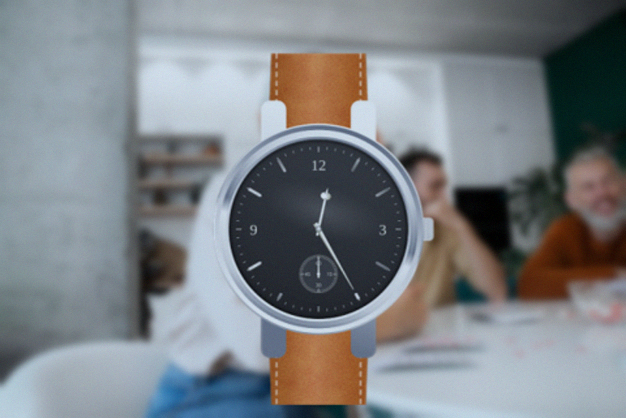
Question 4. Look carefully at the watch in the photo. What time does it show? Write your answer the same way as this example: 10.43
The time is 12.25
